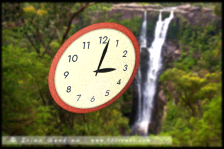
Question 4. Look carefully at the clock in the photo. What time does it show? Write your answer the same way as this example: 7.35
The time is 3.02
